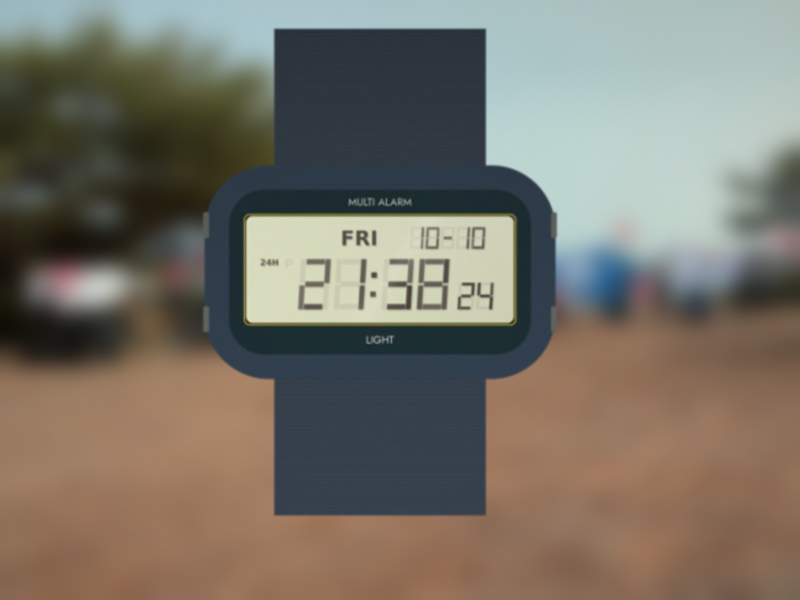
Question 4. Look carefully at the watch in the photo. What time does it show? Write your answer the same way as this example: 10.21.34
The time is 21.38.24
